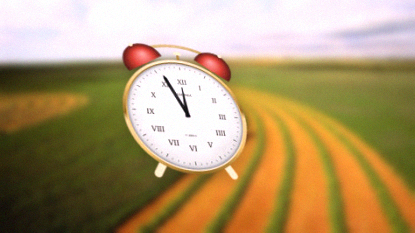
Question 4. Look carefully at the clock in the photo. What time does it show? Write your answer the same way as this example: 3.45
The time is 11.56
